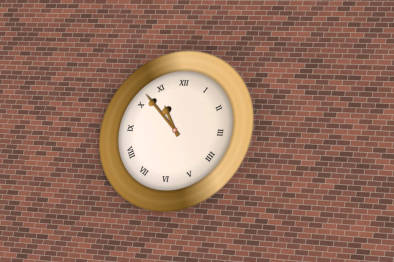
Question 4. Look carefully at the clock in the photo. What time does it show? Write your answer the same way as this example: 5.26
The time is 10.52
